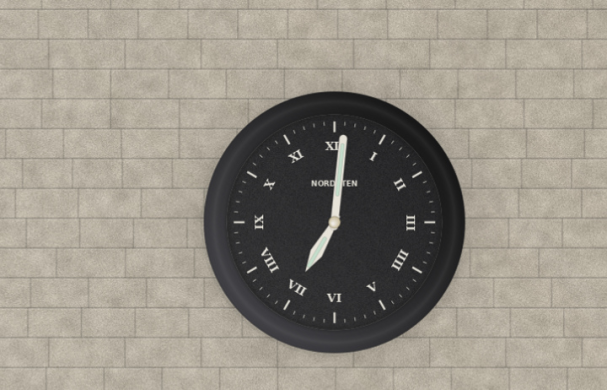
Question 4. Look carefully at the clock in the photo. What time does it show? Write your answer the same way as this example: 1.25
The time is 7.01
